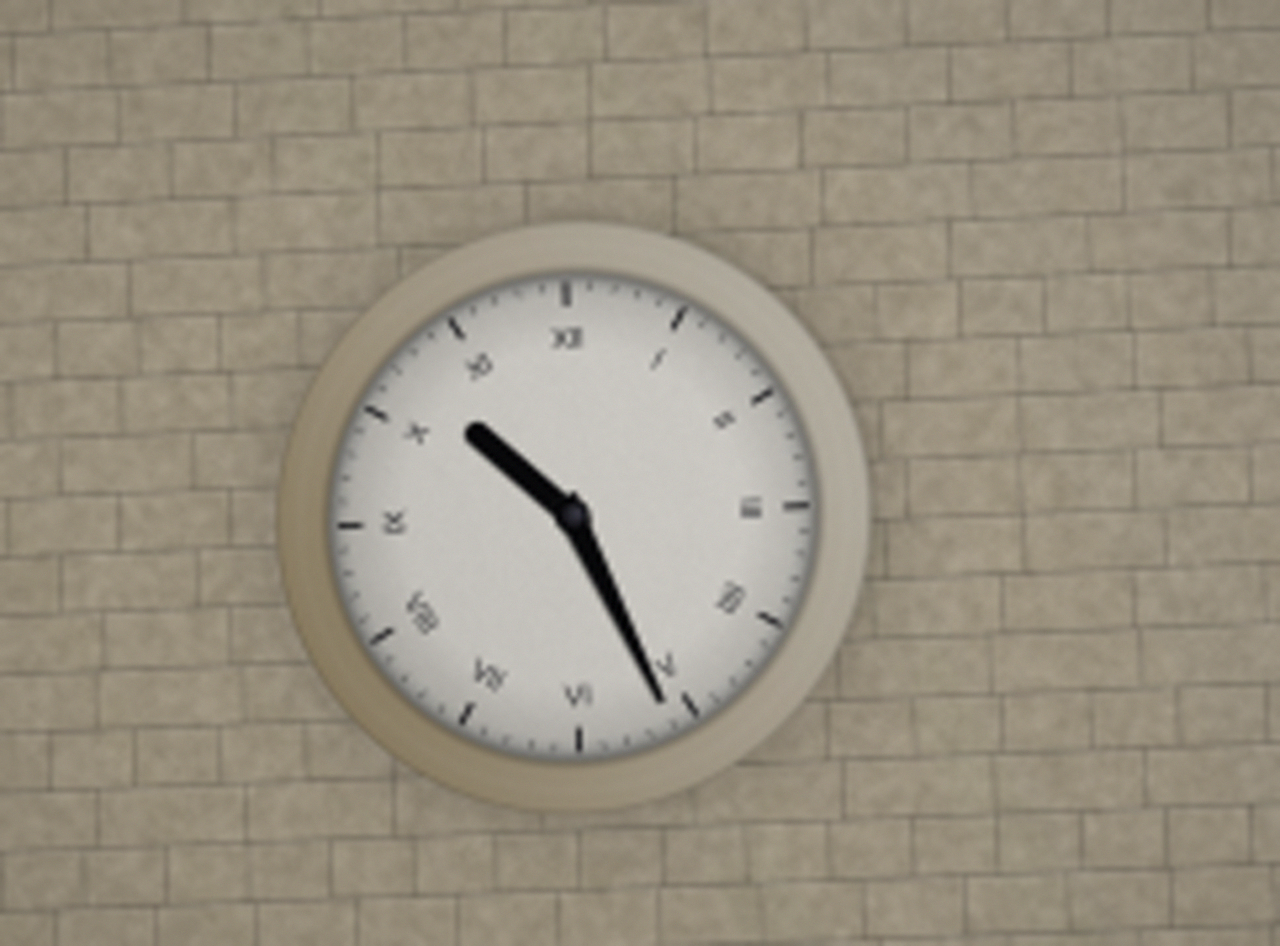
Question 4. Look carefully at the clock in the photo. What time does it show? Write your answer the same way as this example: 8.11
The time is 10.26
